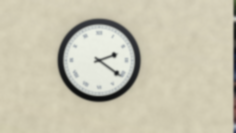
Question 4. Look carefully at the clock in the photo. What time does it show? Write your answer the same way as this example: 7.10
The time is 2.21
